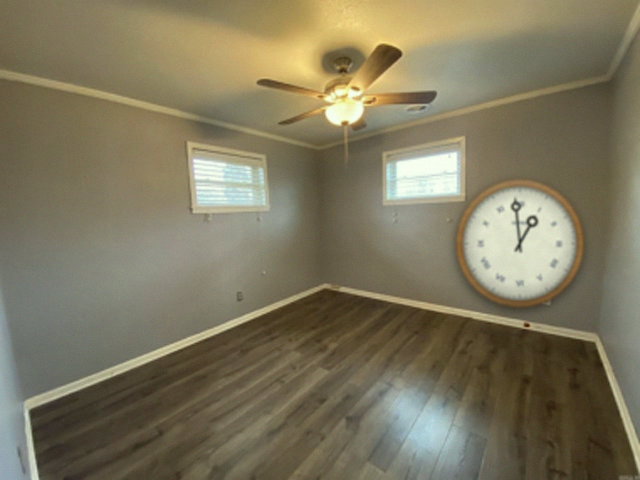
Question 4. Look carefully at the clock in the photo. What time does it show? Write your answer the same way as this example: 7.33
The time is 12.59
